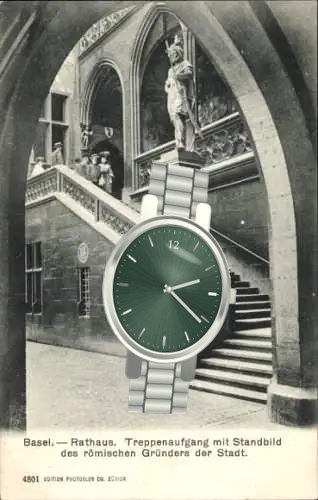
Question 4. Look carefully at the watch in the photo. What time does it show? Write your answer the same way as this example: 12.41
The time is 2.21
